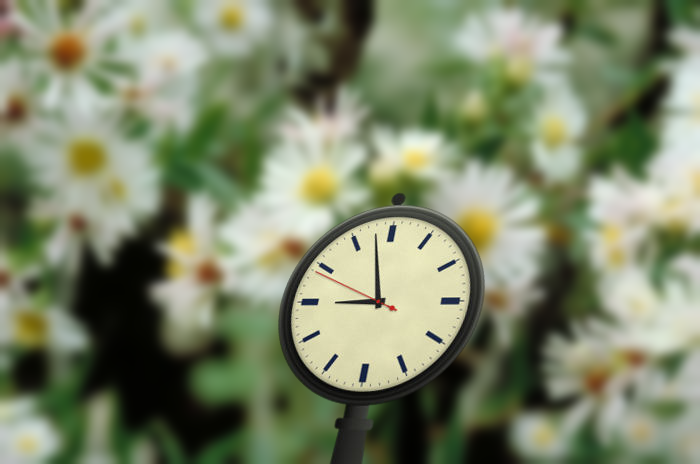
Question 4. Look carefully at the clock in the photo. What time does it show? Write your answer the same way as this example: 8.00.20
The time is 8.57.49
